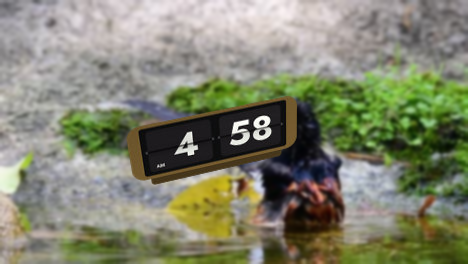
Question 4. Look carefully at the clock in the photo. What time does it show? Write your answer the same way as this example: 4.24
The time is 4.58
